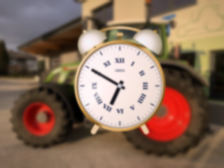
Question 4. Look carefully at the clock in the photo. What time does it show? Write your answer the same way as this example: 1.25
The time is 6.50
